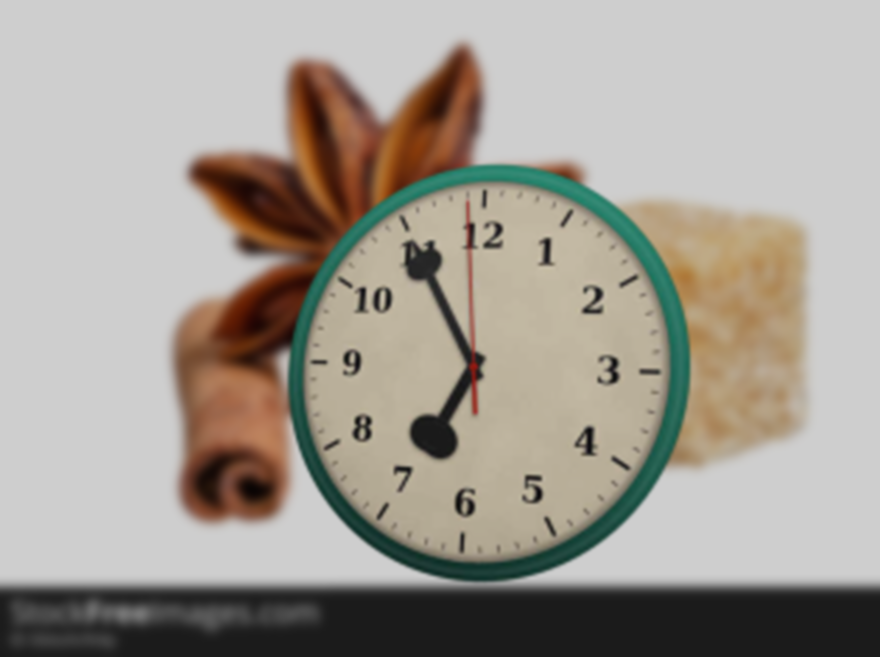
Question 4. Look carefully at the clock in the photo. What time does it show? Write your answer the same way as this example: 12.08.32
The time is 6.54.59
